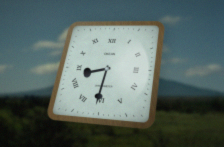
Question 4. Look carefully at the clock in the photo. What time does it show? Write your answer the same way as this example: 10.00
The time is 8.31
